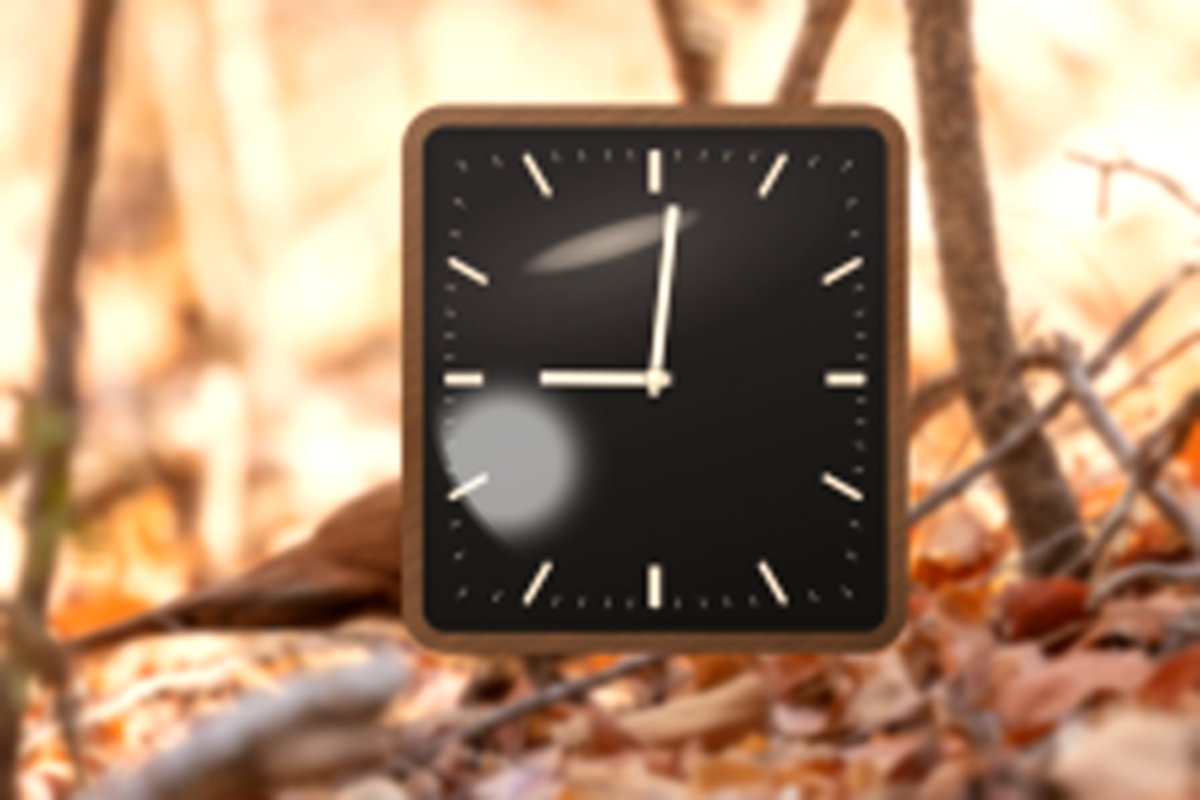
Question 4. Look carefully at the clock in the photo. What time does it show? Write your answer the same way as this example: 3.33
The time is 9.01
